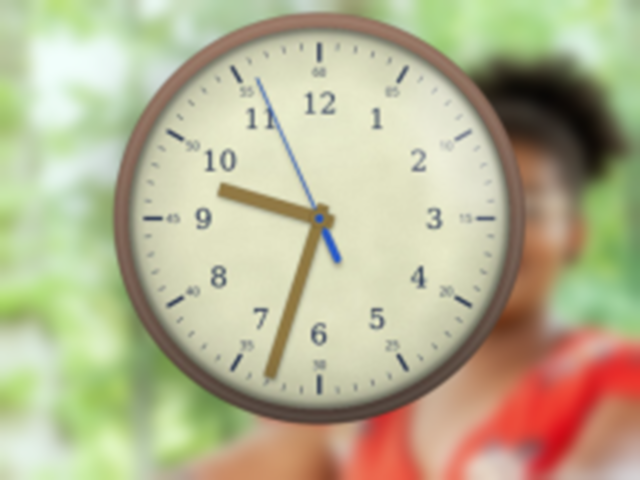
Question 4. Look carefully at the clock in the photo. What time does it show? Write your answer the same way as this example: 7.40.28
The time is 9.32.56
